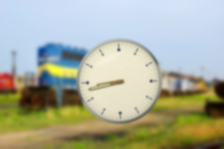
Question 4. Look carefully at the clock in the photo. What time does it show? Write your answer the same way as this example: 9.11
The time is 8.43
